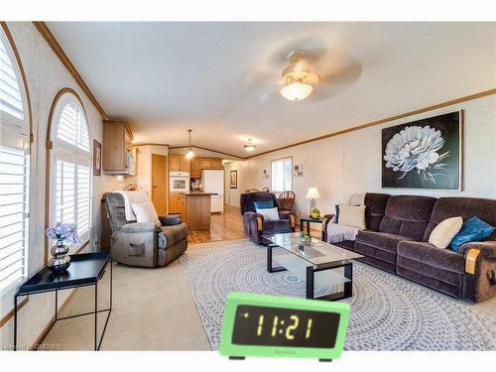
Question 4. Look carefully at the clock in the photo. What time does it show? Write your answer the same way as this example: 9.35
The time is 11.21
